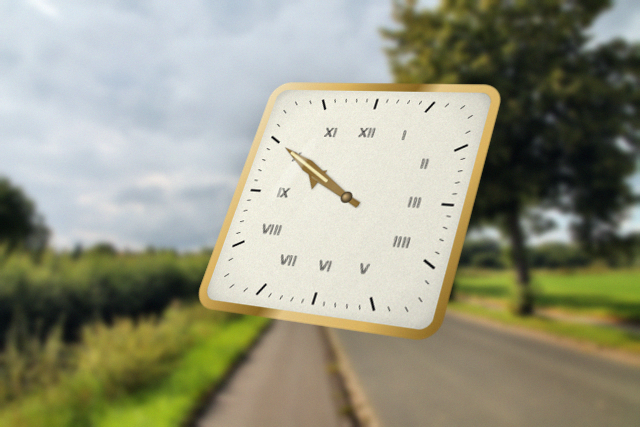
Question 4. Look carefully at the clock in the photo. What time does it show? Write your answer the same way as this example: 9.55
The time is 9.50
